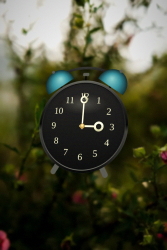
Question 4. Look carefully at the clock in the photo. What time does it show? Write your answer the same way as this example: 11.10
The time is 3.00
